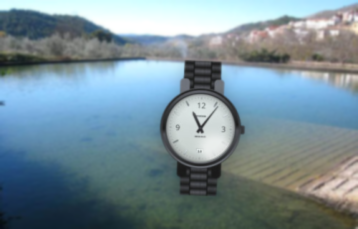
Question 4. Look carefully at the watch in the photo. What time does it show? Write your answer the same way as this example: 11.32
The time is 11.06
